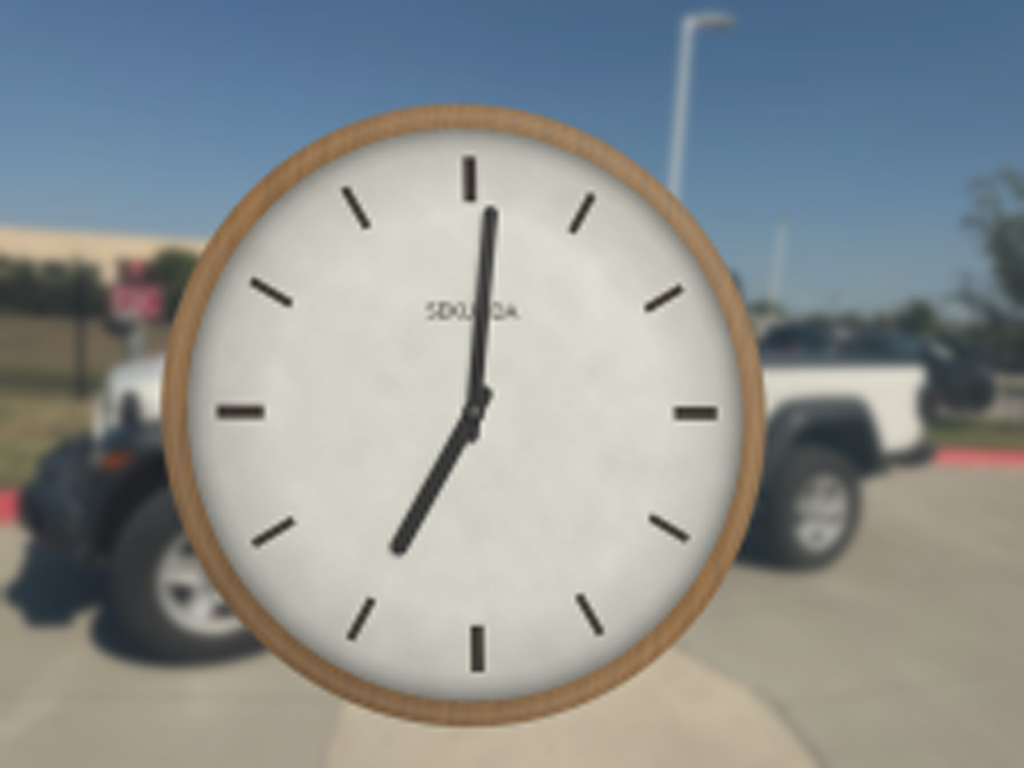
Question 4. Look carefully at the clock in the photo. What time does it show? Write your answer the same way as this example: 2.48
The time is 7.01
